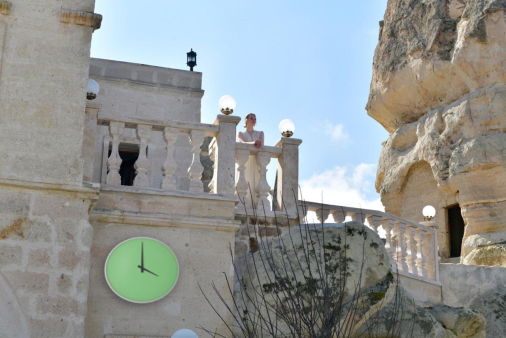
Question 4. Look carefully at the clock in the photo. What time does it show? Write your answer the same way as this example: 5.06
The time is 4.00
